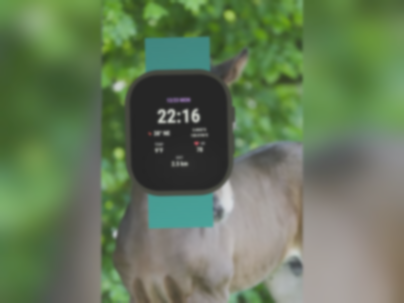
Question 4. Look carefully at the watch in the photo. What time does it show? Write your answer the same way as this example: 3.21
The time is 22.16
